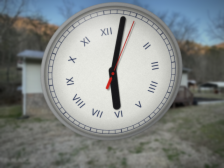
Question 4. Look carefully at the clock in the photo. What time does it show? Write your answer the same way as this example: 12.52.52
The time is 6.03.05
